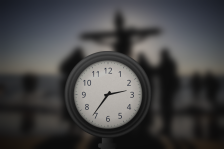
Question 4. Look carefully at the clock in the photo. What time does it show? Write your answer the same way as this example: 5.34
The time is 2.36
